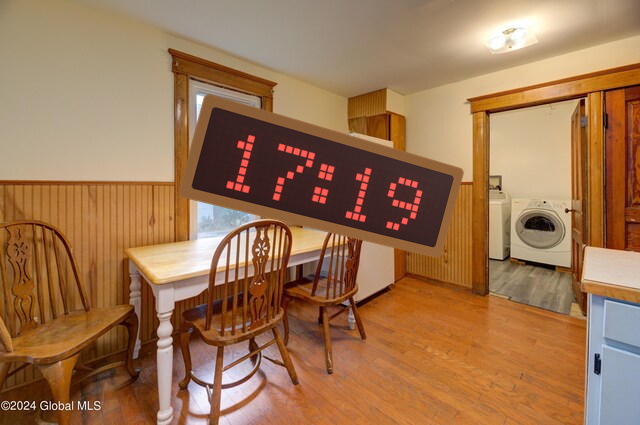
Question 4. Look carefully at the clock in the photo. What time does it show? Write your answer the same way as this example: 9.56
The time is 17.19
